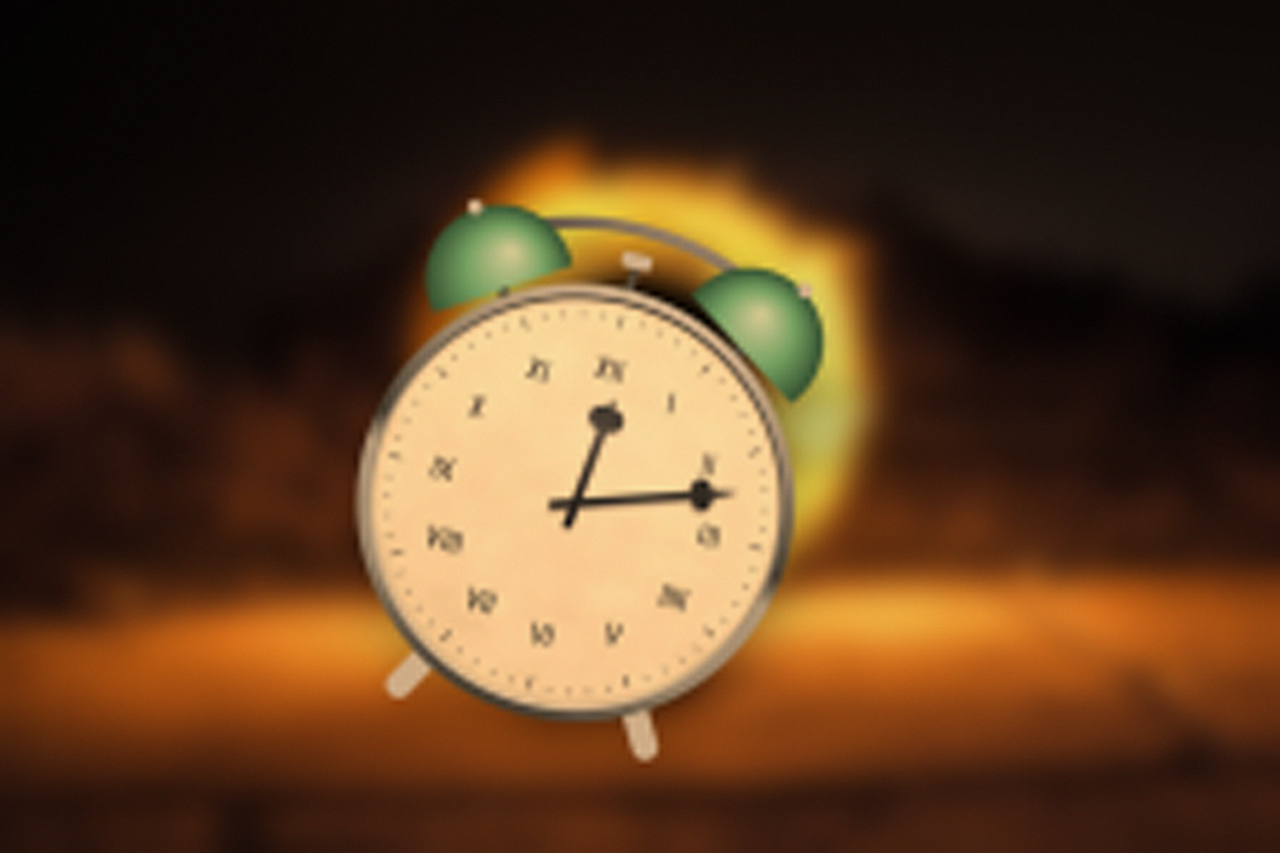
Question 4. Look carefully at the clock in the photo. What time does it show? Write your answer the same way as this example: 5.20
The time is 12.12
